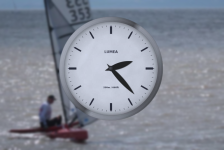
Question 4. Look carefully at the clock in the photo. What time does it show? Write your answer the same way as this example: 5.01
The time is 2.23
